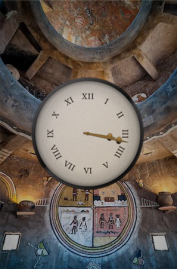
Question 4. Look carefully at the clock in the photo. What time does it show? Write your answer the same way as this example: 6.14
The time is 3.17
